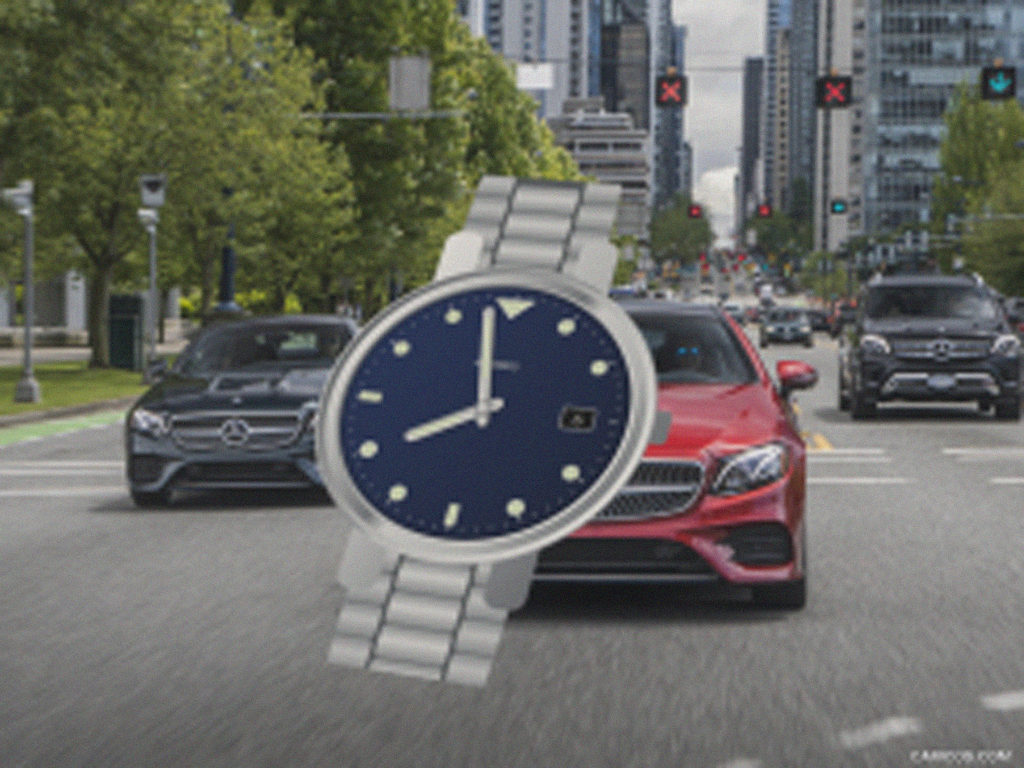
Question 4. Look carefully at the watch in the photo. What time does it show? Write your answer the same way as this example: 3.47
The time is 7.58
